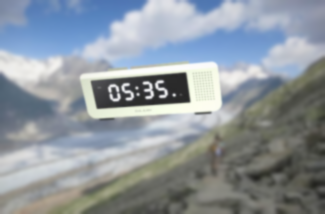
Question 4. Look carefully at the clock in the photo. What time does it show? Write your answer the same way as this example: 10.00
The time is 5.35
